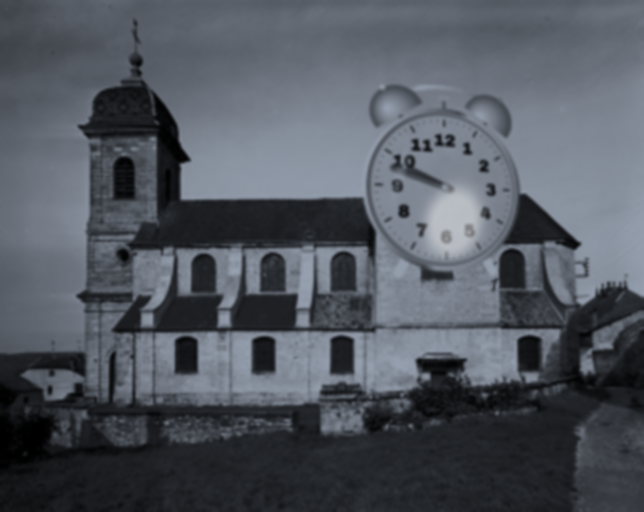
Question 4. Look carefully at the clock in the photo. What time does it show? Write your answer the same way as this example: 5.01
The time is 9.48
